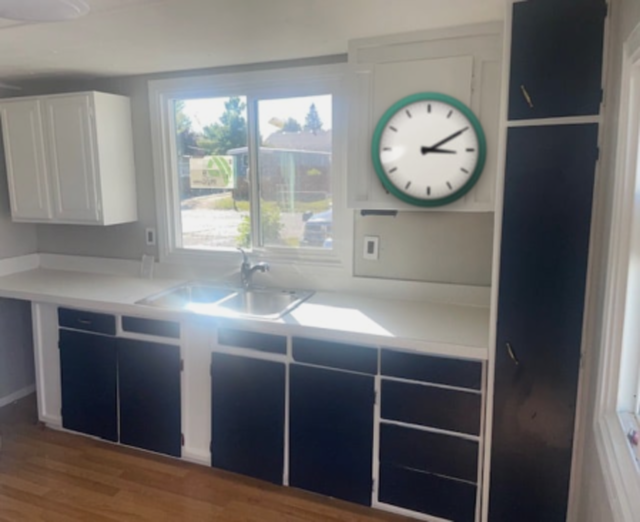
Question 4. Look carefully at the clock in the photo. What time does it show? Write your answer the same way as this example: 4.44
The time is 3.10
